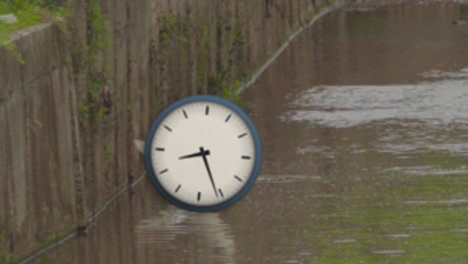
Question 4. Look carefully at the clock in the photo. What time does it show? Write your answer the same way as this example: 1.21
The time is 8.26
